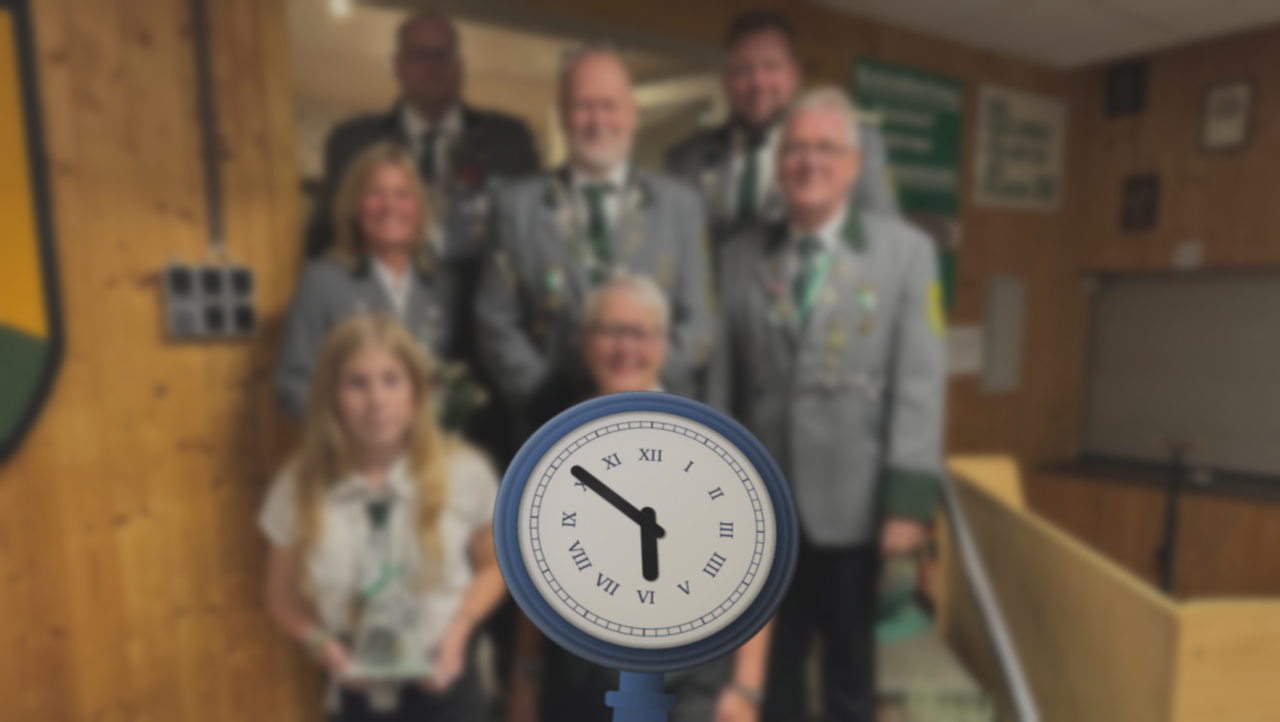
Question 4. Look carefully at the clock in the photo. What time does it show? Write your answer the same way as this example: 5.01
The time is 5.51
